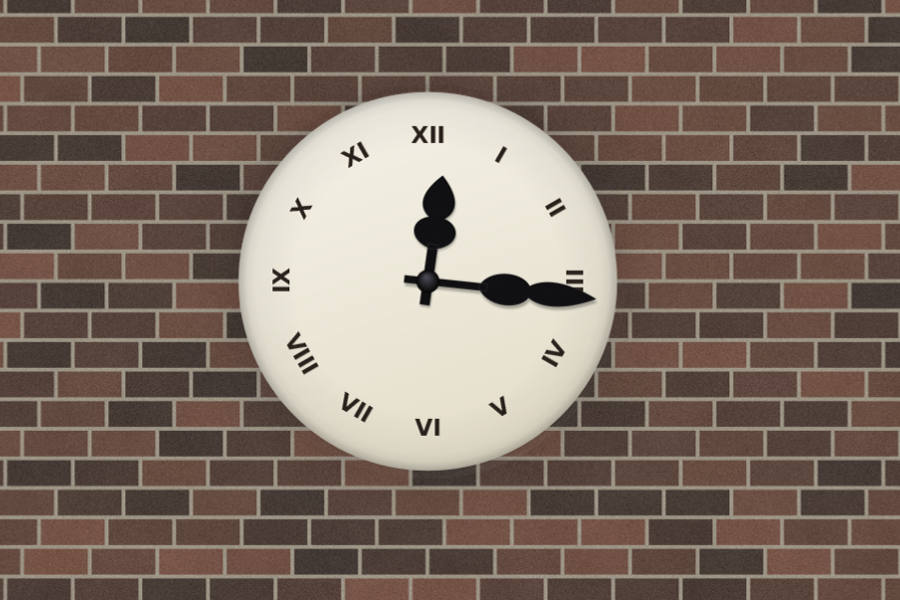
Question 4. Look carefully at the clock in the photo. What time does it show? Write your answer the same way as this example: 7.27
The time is 12.16
